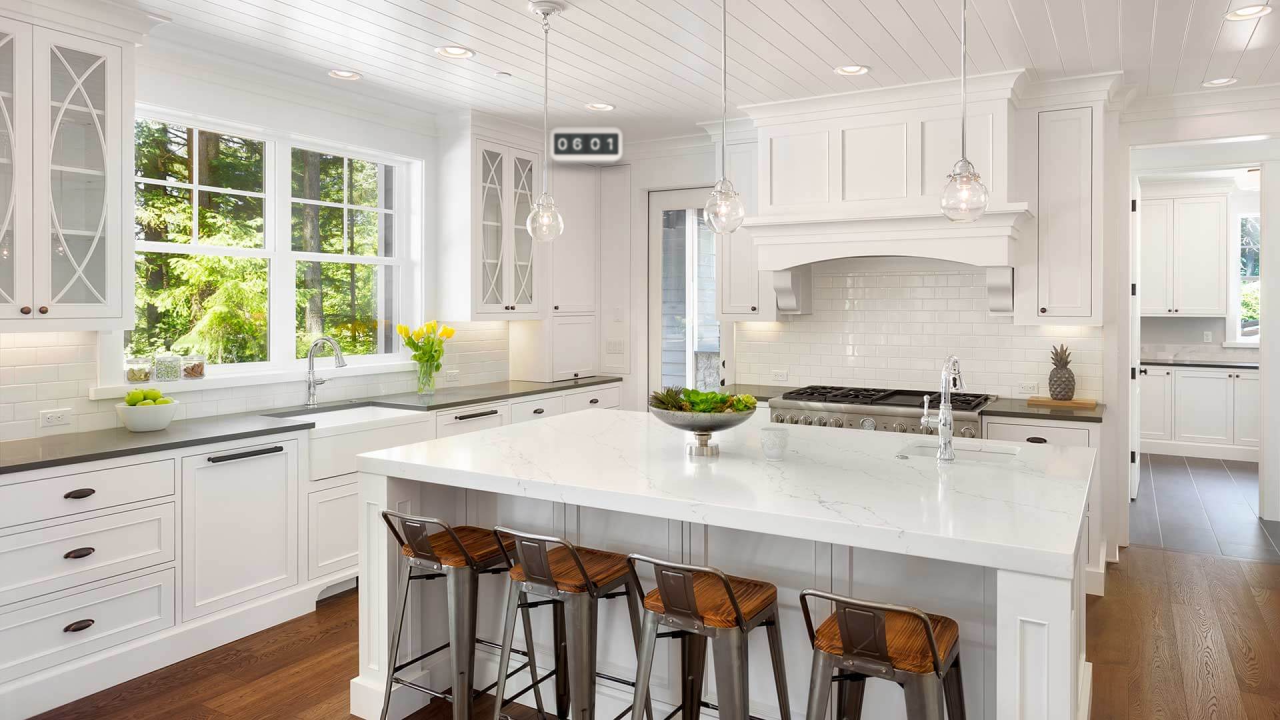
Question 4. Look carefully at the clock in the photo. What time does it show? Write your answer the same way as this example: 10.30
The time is 6.01
